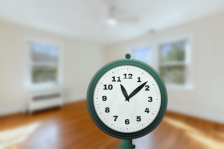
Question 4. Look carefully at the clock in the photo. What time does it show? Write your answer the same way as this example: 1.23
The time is 11.08
